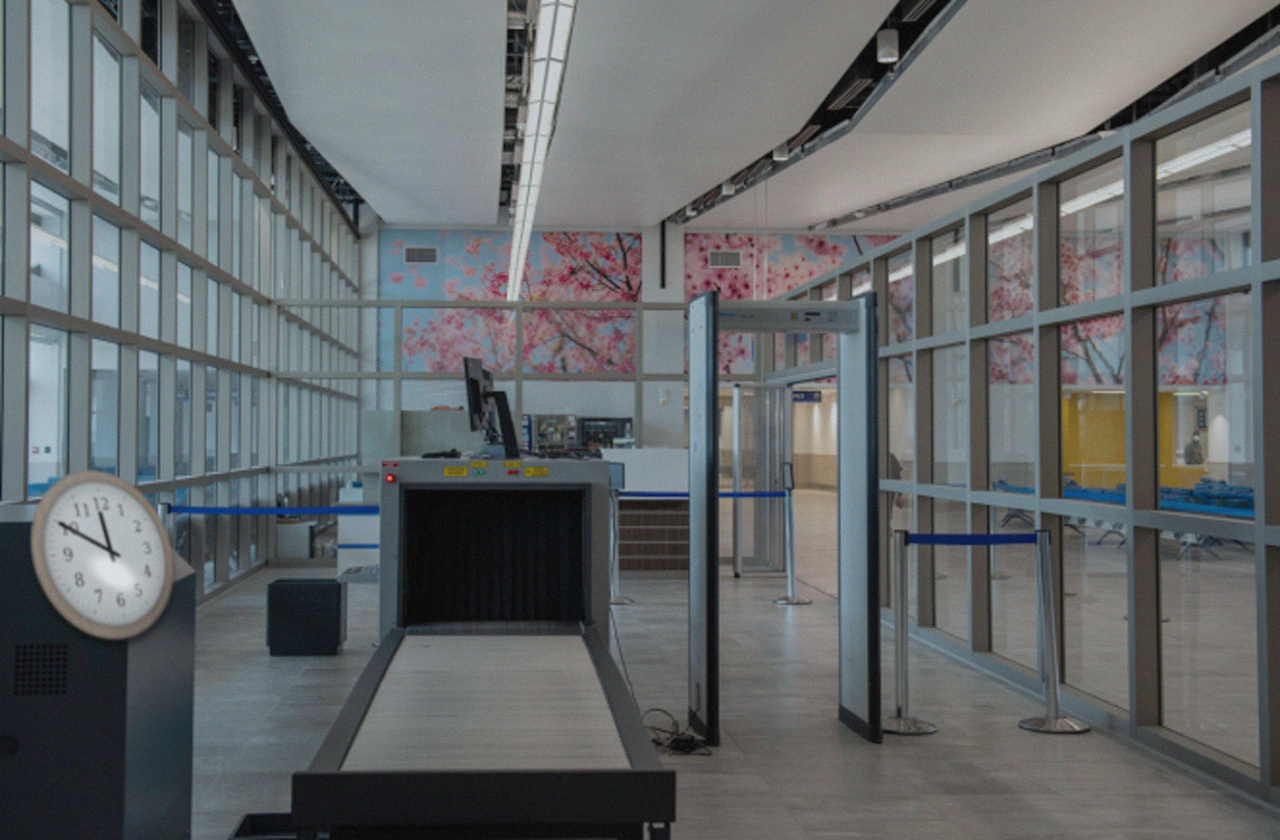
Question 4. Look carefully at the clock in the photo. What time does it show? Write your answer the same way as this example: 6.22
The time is 11.50
